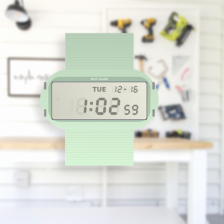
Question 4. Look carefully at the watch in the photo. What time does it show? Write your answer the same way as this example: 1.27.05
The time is 1.02.59
